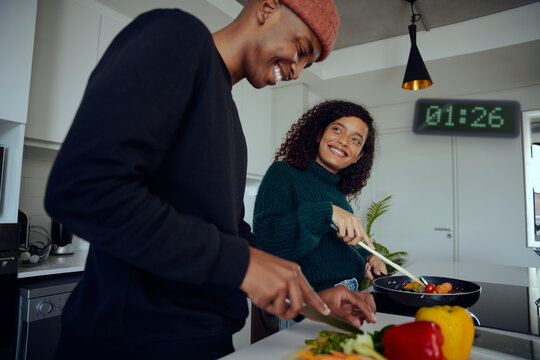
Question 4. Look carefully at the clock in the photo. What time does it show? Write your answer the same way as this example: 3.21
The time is 1.26
